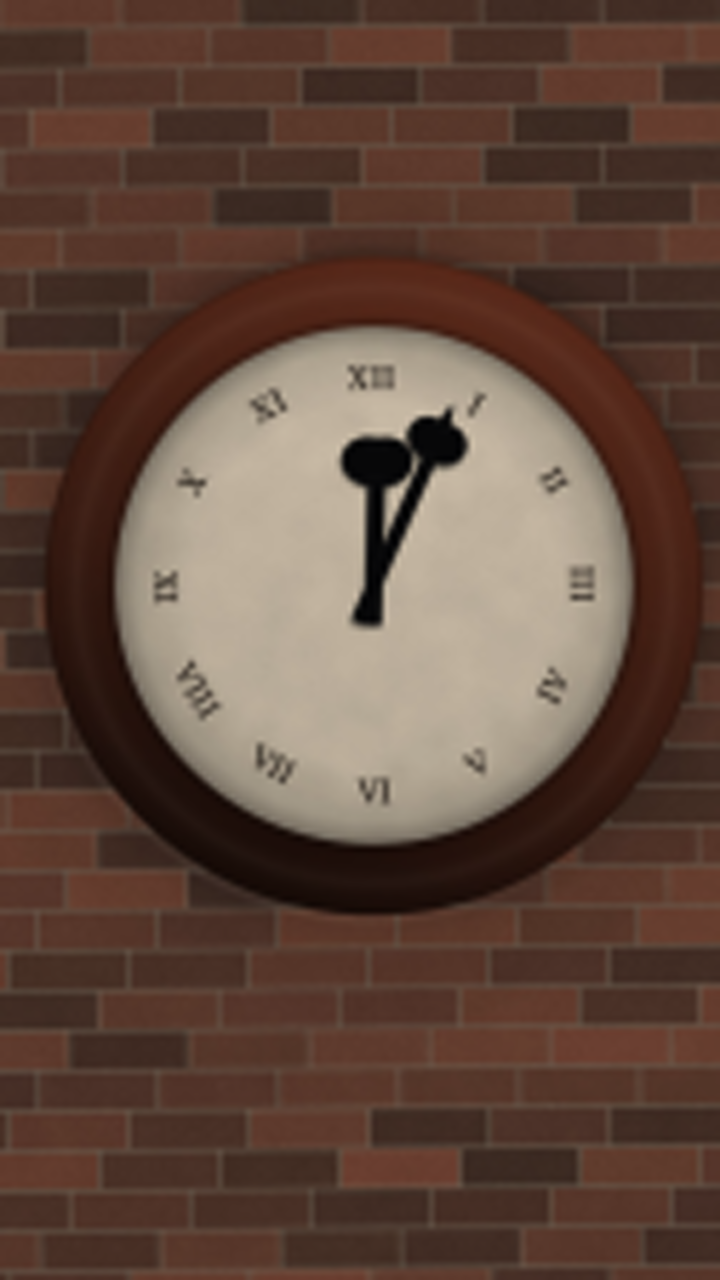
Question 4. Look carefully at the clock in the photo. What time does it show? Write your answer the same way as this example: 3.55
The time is 12.04
